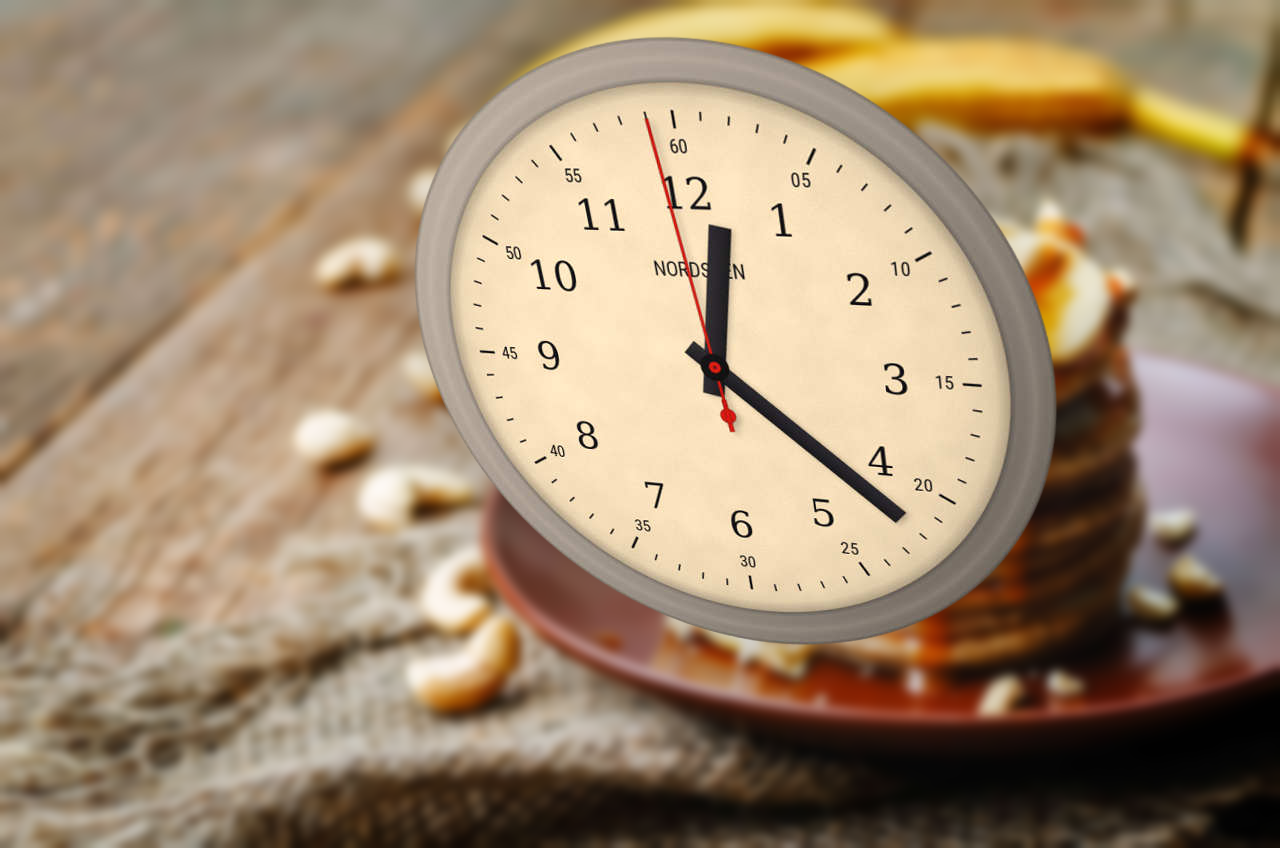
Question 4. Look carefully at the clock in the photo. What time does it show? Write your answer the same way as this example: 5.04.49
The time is 12.21.59
